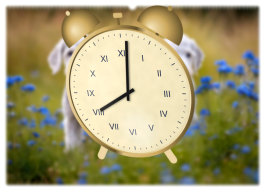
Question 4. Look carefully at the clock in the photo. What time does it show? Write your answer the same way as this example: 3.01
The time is 8.01
